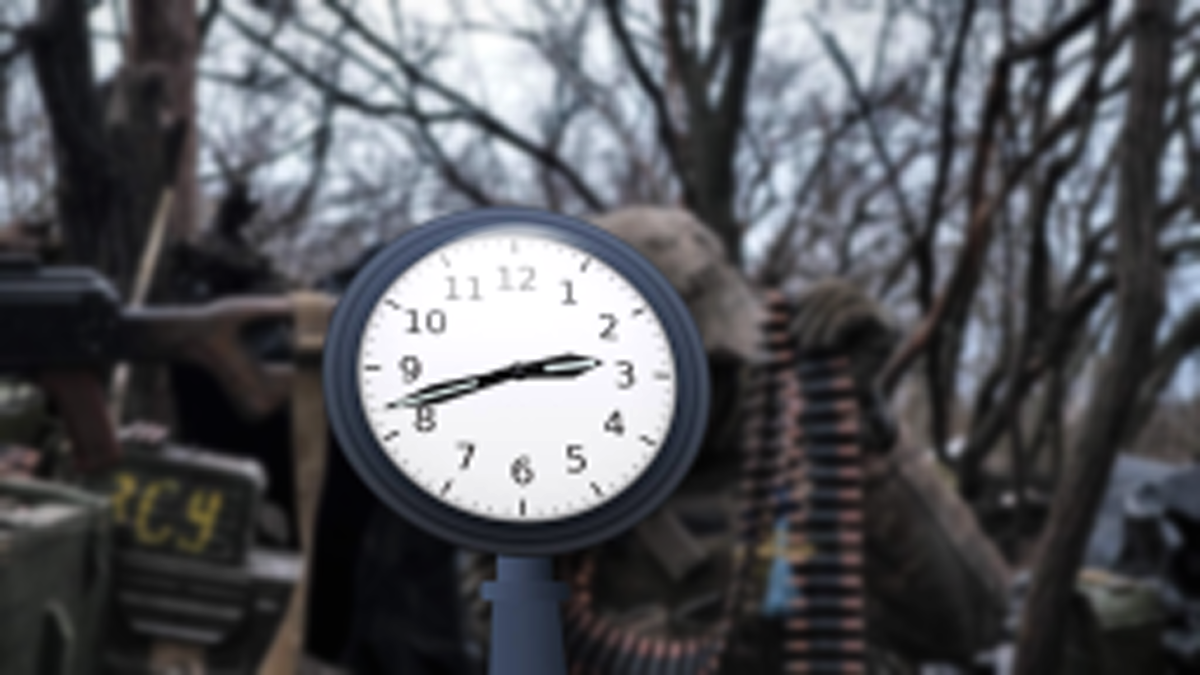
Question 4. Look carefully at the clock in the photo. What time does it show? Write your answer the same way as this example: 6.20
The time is 2.42
